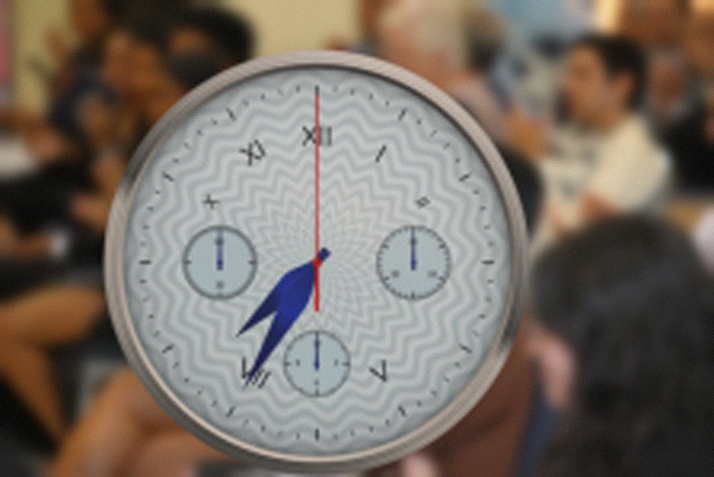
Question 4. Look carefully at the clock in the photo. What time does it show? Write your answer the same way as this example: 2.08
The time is 7.35
